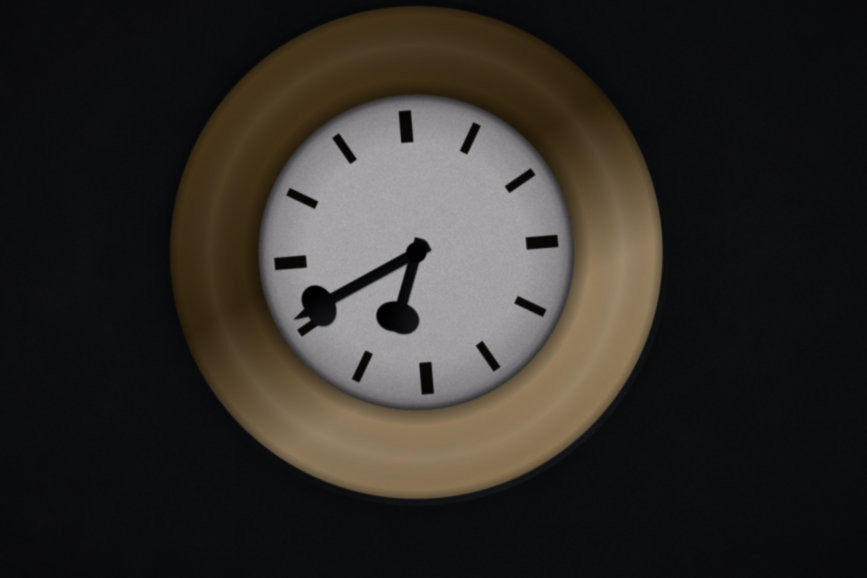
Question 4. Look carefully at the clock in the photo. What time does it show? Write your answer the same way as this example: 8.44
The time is 6.41
